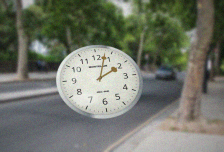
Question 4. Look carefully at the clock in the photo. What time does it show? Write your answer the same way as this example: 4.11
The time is 2.03
